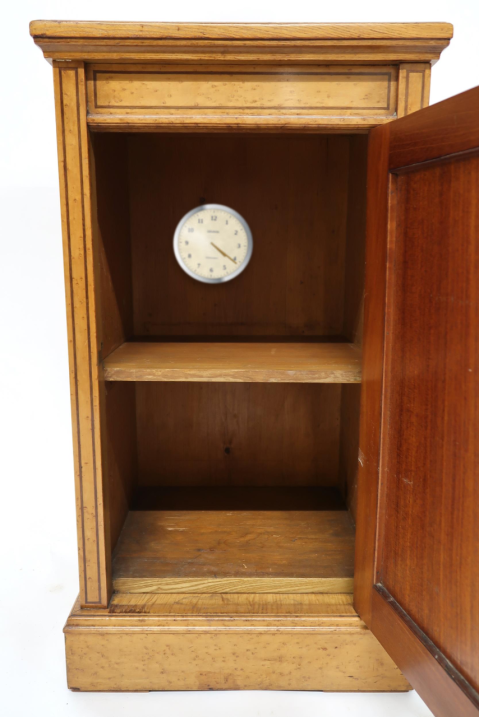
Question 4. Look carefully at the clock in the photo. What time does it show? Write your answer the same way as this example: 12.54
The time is 4.21
